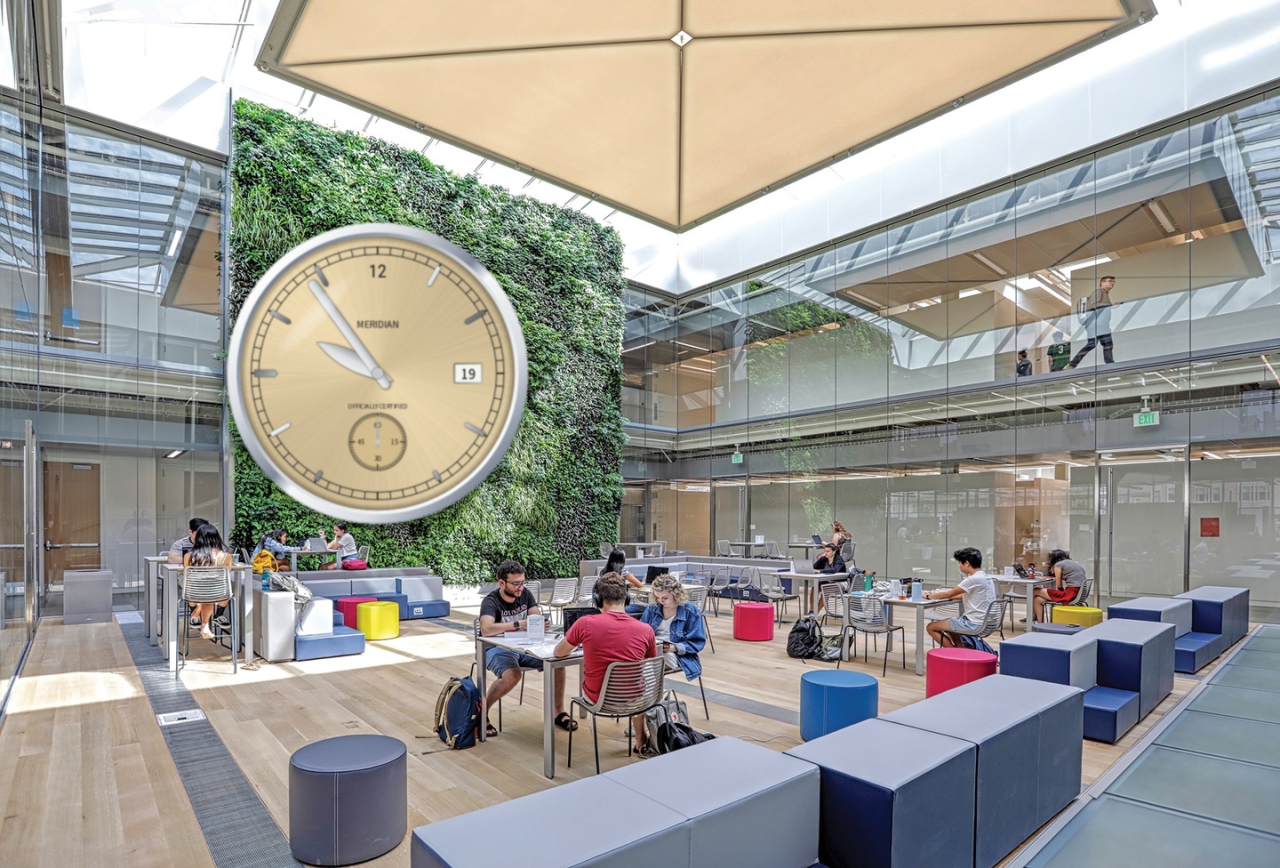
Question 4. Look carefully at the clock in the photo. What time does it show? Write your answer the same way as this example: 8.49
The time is 9.54
